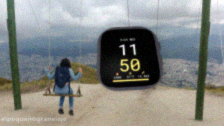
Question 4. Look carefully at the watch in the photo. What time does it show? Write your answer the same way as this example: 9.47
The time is 11.50
